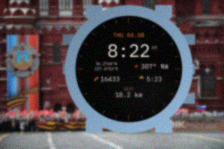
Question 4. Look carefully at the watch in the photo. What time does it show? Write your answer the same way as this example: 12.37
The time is 8.22
